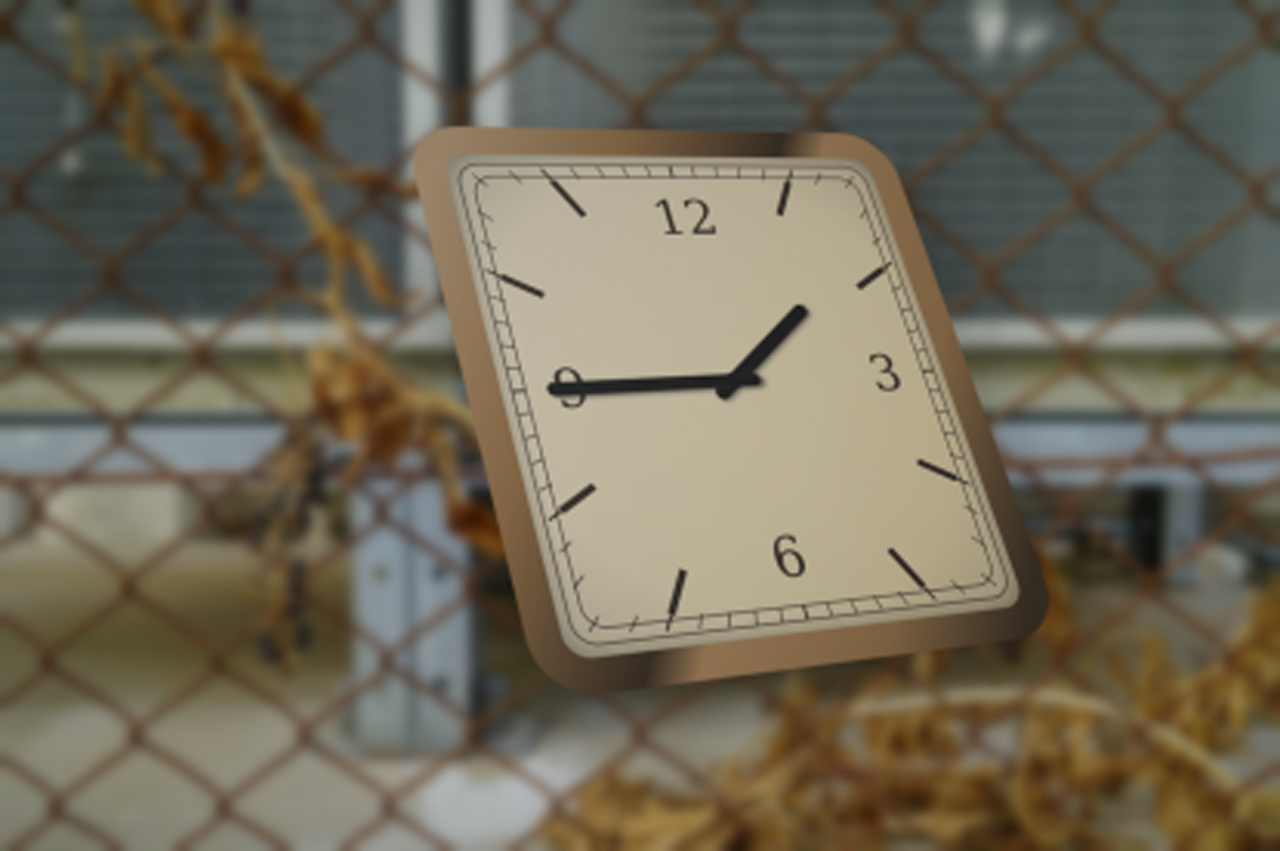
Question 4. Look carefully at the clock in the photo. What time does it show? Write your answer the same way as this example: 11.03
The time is 1.45
